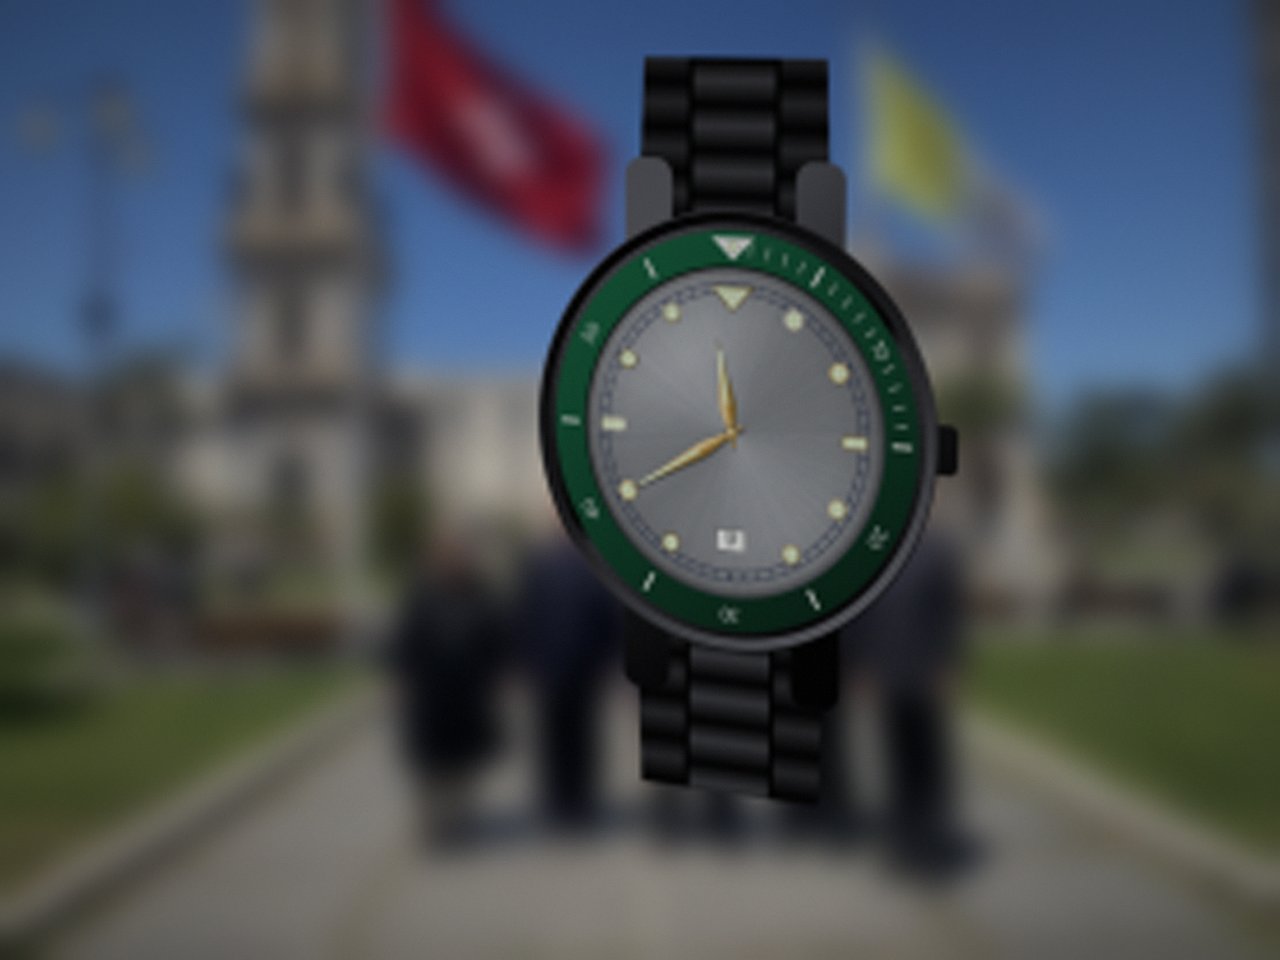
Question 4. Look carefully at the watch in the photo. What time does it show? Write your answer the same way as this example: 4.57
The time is 11.40
